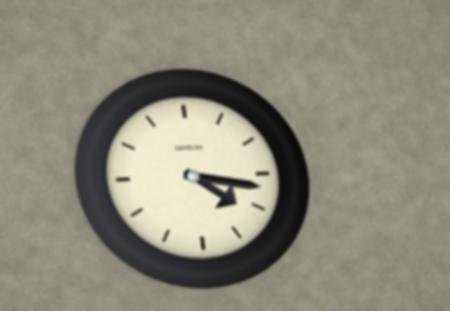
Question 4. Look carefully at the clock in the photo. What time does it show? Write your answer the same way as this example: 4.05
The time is 4.17
